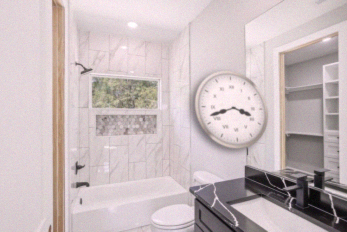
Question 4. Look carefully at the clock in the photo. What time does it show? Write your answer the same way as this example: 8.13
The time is 3.42
